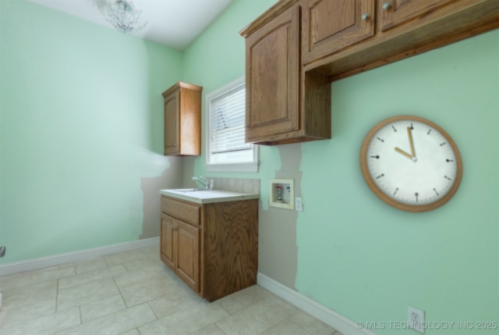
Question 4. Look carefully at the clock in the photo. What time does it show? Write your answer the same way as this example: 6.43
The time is 9.59
